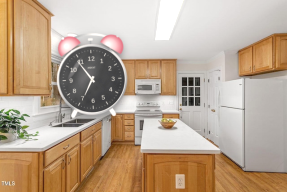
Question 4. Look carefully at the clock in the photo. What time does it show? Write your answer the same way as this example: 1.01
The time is 6.54
